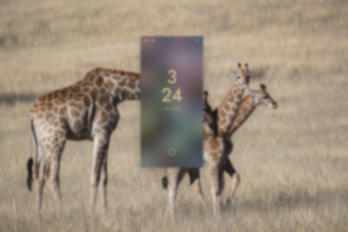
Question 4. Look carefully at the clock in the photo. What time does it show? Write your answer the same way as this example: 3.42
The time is 3.24
